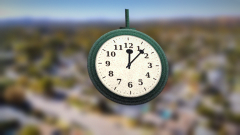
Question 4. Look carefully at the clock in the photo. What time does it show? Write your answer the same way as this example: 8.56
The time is 12.07
